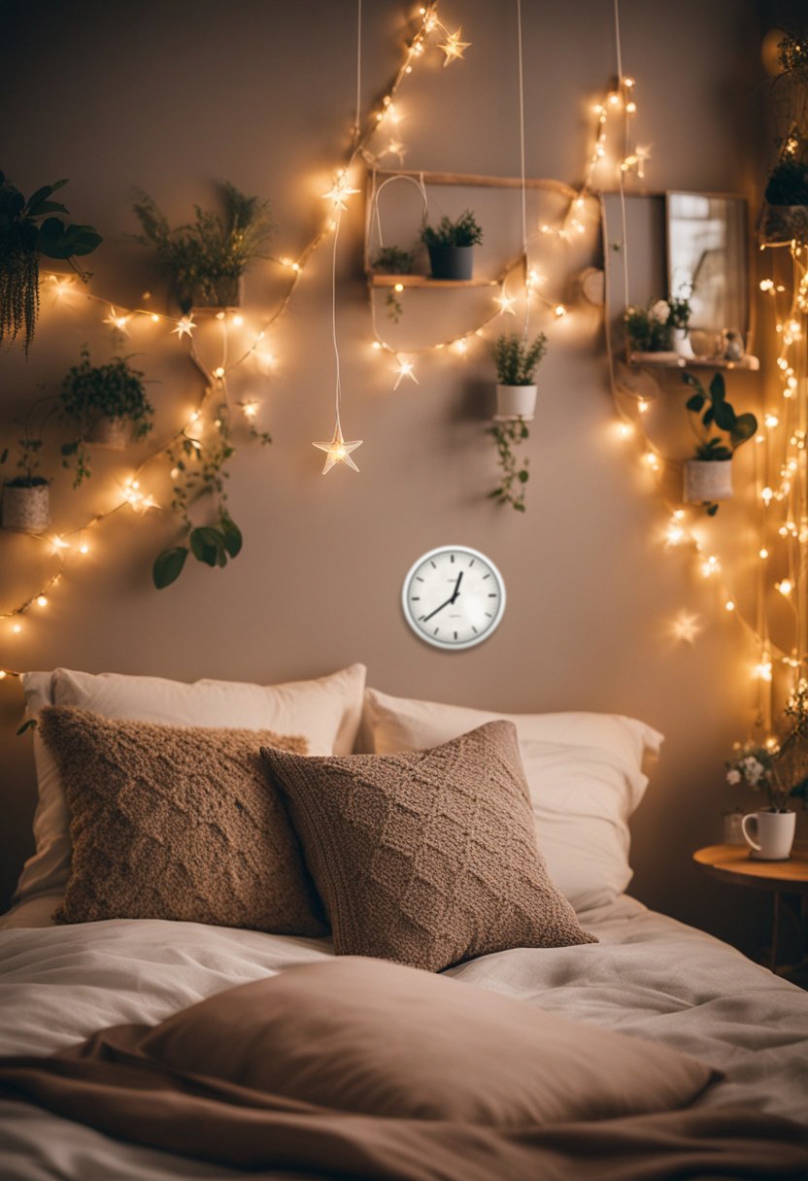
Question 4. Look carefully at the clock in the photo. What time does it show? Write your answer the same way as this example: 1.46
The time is 12.39
